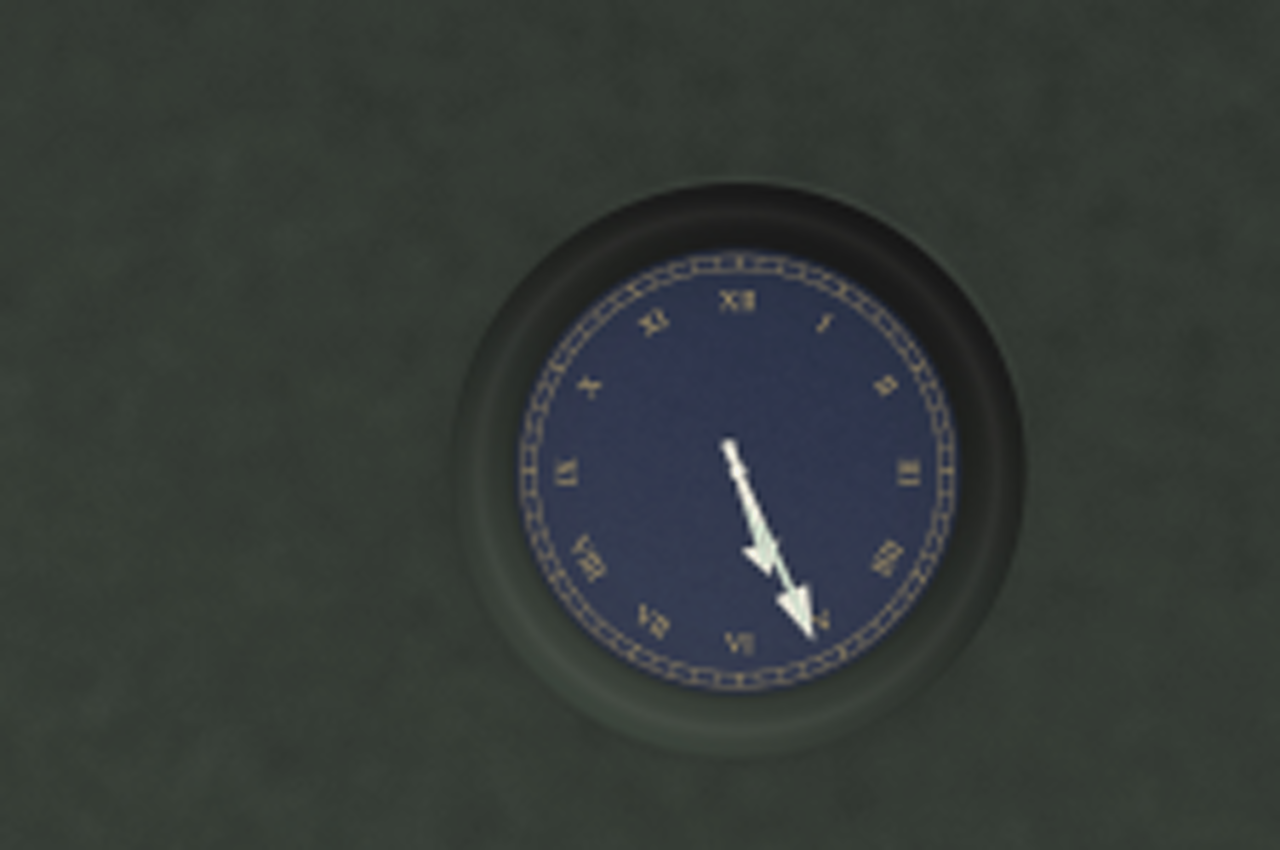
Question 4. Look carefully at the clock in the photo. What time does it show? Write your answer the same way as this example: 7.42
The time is 5.26
